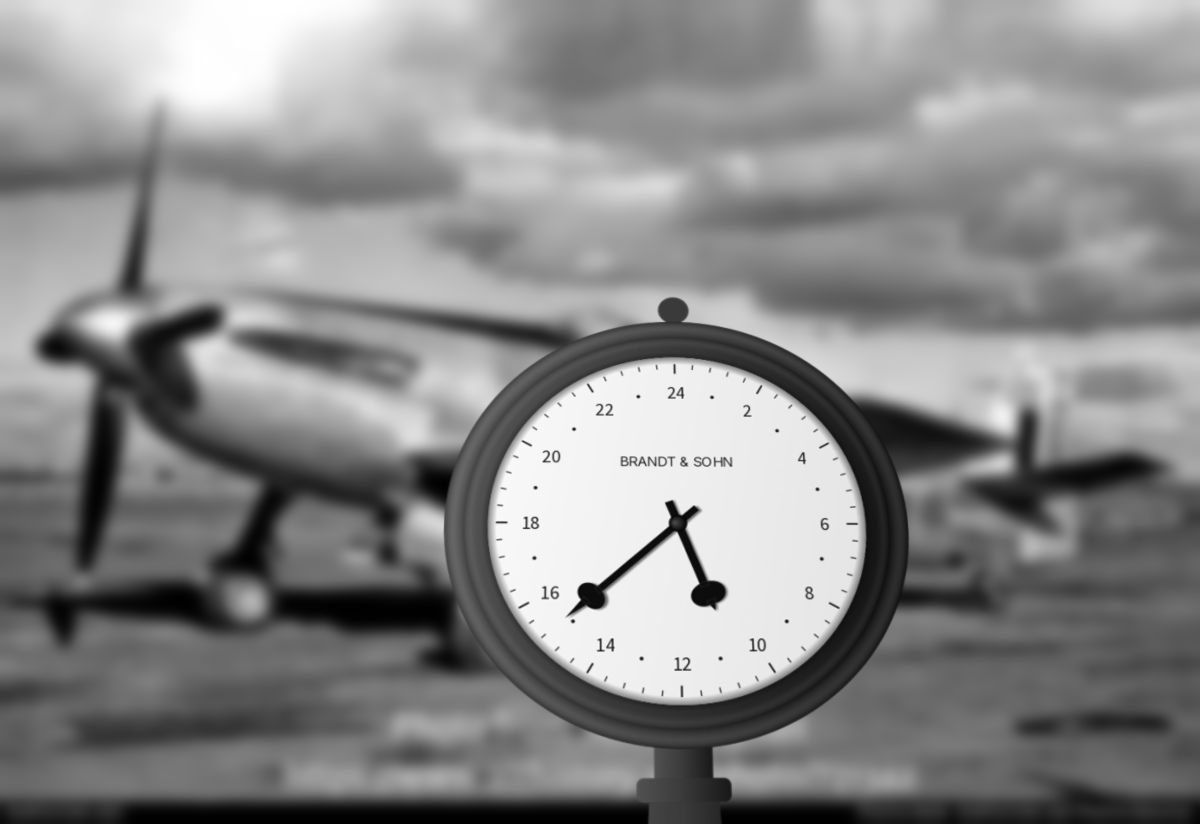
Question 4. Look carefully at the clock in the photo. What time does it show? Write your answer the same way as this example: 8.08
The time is 10.38
